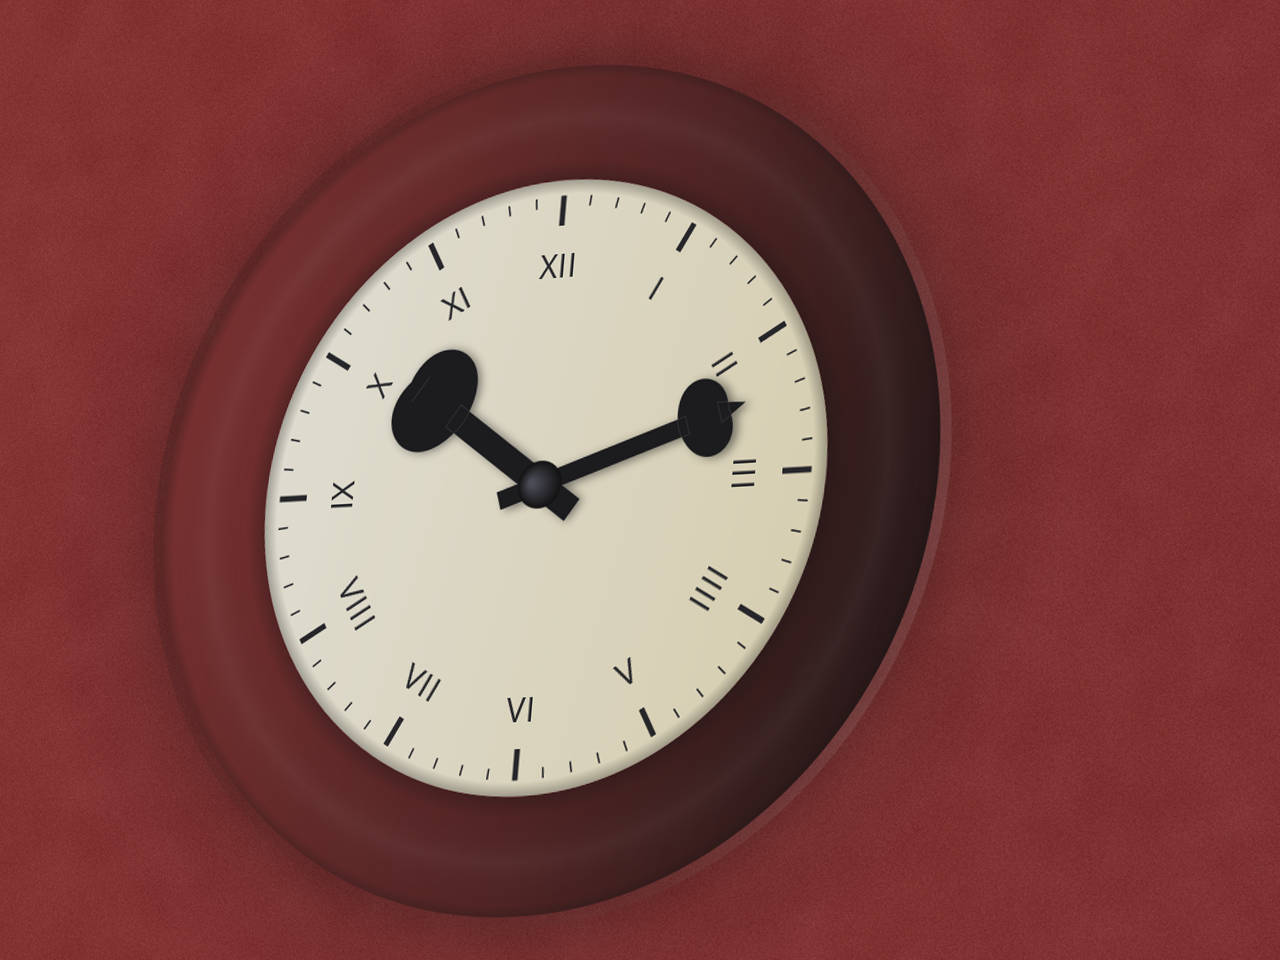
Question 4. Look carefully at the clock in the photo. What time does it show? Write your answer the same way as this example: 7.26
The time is 10.12
